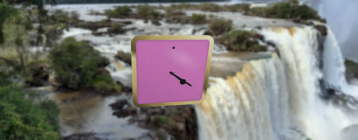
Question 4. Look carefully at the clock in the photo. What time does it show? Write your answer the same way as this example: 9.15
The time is 4.21
